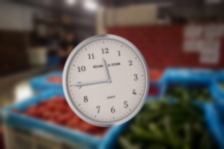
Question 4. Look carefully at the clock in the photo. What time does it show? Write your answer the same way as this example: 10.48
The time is 11.45
